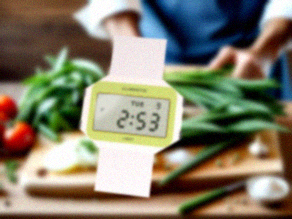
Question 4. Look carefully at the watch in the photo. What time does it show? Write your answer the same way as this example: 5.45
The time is 2.53
